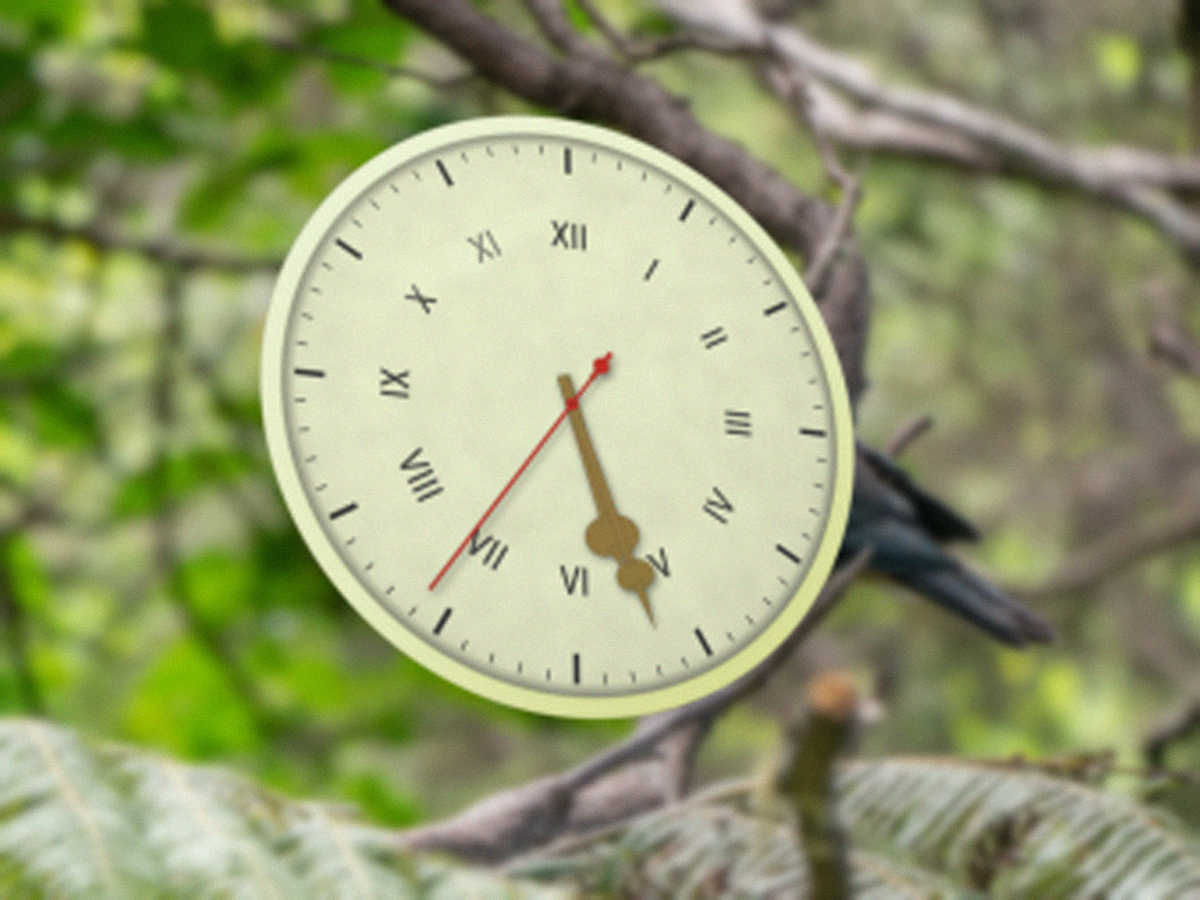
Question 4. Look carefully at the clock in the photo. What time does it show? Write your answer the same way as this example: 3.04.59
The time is 5.26.36
